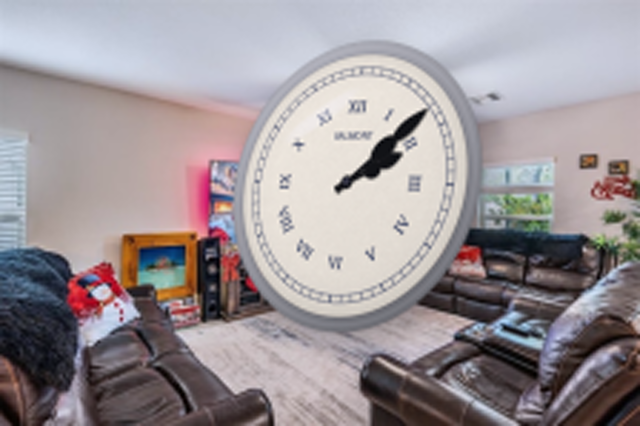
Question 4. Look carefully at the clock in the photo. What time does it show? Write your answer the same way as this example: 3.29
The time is 2.08
